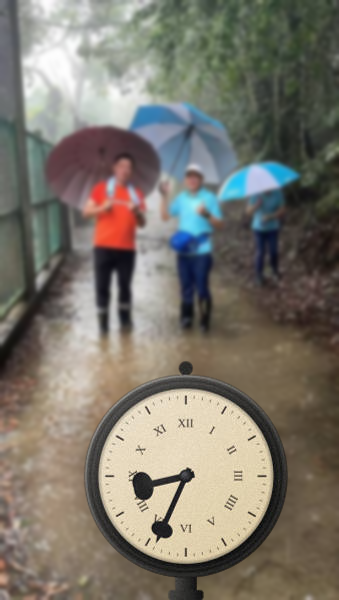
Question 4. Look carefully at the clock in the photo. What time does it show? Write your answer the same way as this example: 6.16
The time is 8.34
